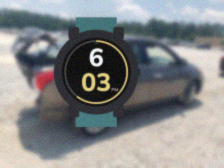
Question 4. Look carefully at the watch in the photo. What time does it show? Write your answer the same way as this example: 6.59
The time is 6.03
